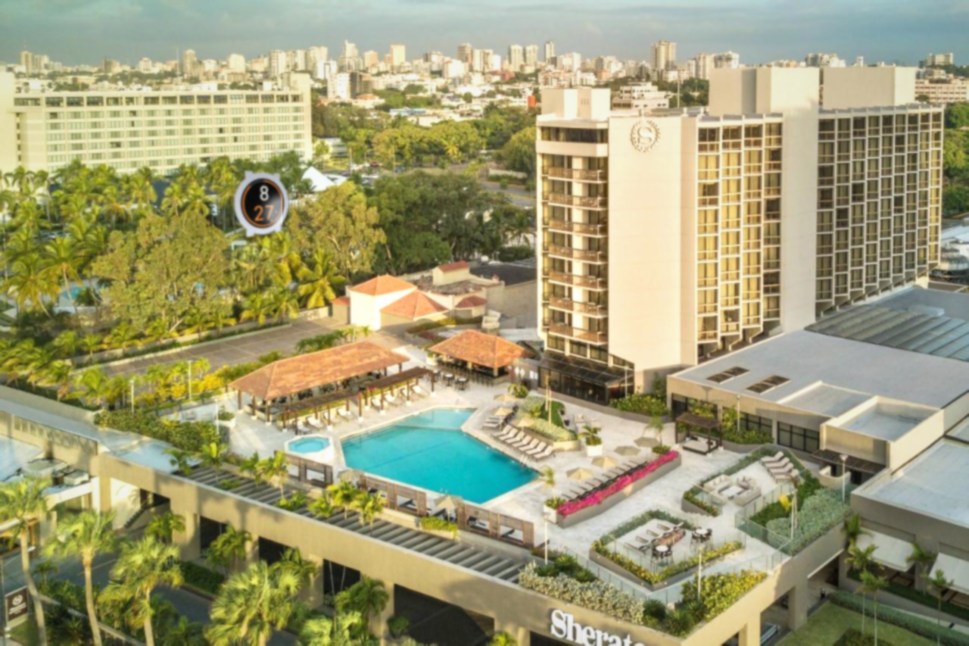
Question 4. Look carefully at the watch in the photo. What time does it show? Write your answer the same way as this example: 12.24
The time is 8.27
